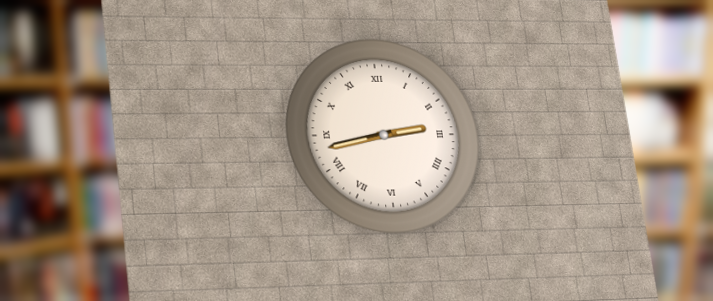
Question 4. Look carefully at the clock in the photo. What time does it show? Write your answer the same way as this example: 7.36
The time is 2.43
